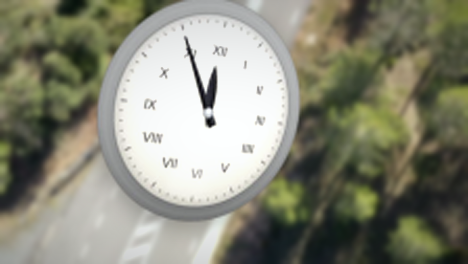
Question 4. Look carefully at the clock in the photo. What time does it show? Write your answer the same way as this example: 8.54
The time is 11.55
